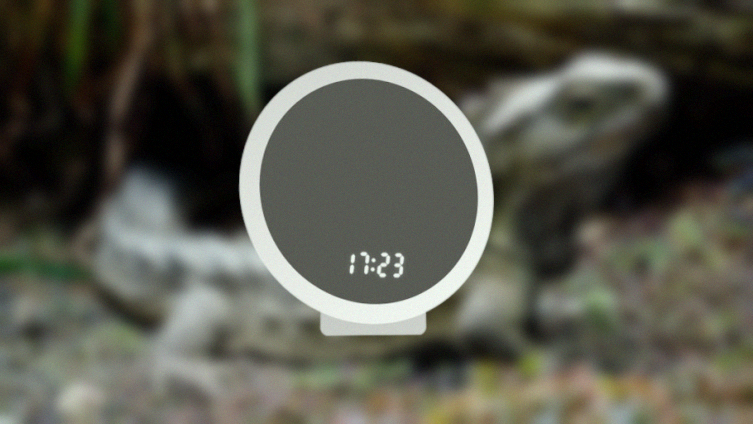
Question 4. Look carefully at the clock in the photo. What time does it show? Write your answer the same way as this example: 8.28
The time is 17.23
